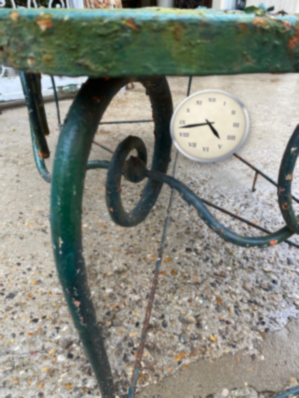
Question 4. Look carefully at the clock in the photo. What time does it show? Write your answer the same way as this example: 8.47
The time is 4.43
